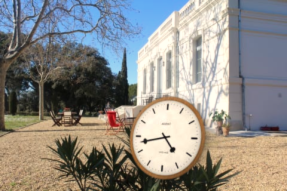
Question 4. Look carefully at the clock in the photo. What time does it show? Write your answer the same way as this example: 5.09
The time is 4.43
